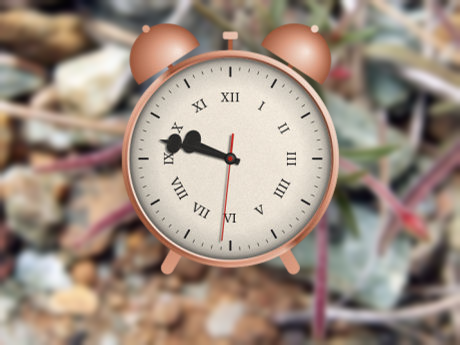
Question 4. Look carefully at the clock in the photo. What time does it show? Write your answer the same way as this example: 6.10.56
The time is 9.47.31
